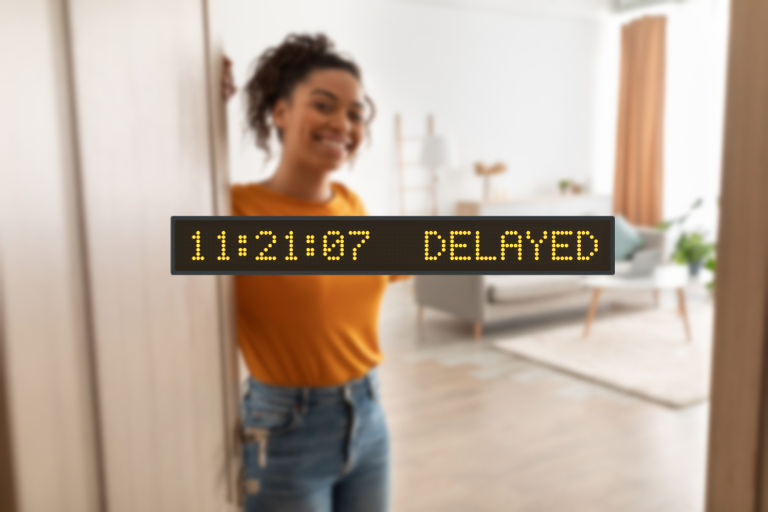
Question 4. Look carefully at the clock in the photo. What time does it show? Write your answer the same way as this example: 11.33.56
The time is 11.21.07
